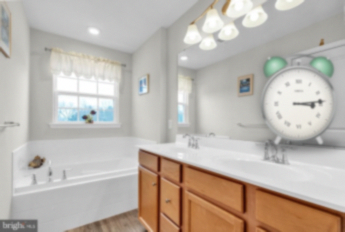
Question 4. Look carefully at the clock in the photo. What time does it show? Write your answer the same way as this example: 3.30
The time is 3.14
